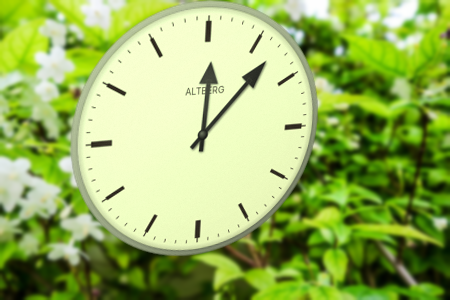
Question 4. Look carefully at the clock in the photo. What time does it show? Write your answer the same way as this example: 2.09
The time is 12.07
